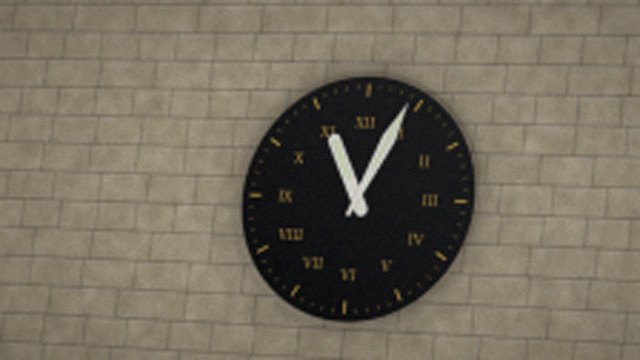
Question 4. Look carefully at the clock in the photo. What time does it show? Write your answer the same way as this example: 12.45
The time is 11.04
